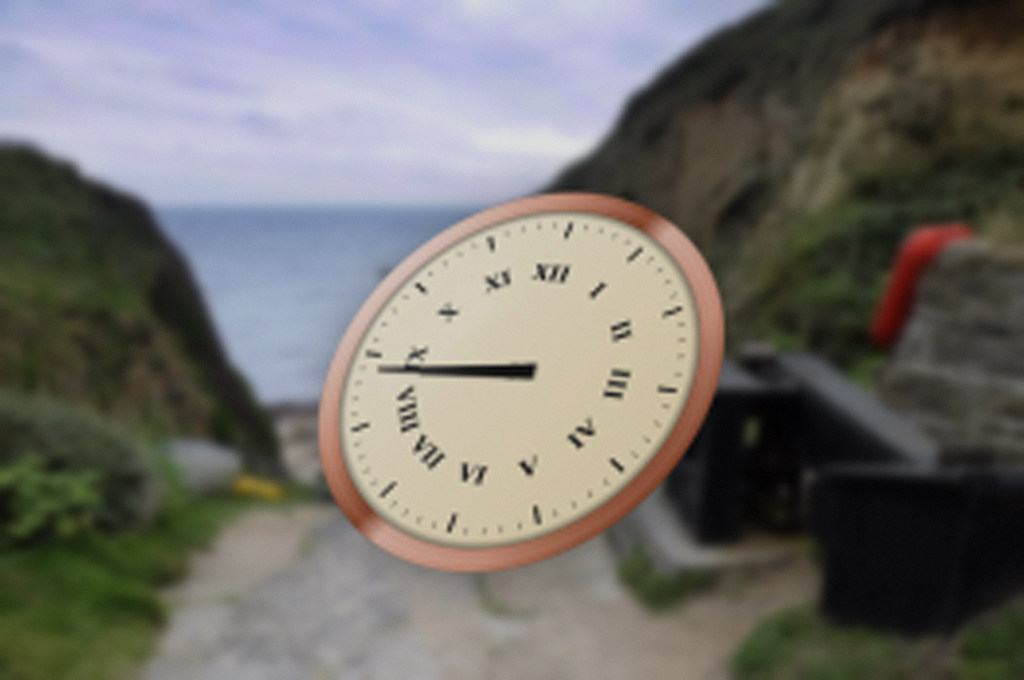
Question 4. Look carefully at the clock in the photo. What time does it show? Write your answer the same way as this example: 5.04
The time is 8.44
